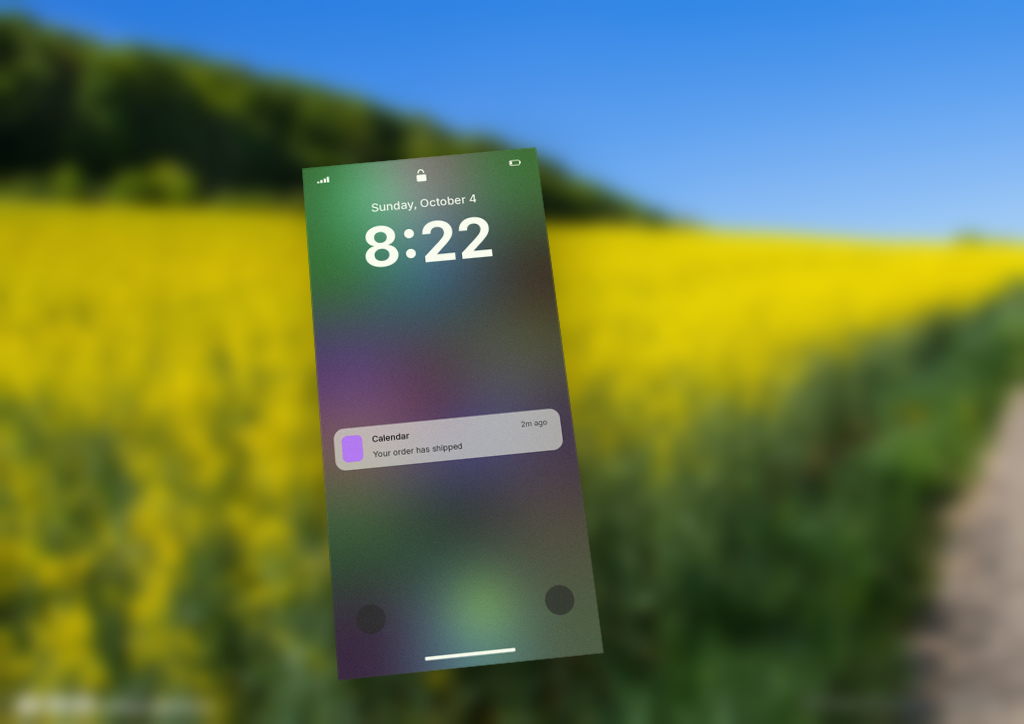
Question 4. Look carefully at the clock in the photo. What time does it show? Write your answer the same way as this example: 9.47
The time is 8.22
